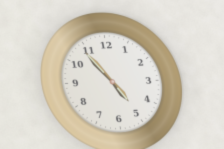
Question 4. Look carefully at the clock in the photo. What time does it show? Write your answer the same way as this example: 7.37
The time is 4.54
